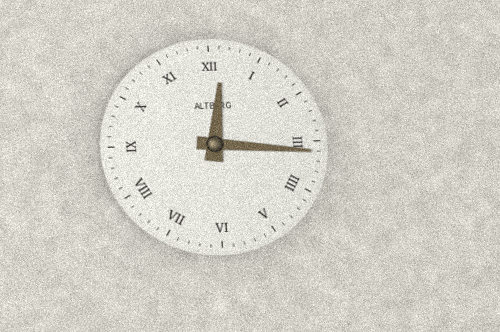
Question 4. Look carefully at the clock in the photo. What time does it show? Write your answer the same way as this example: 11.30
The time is 12.16
